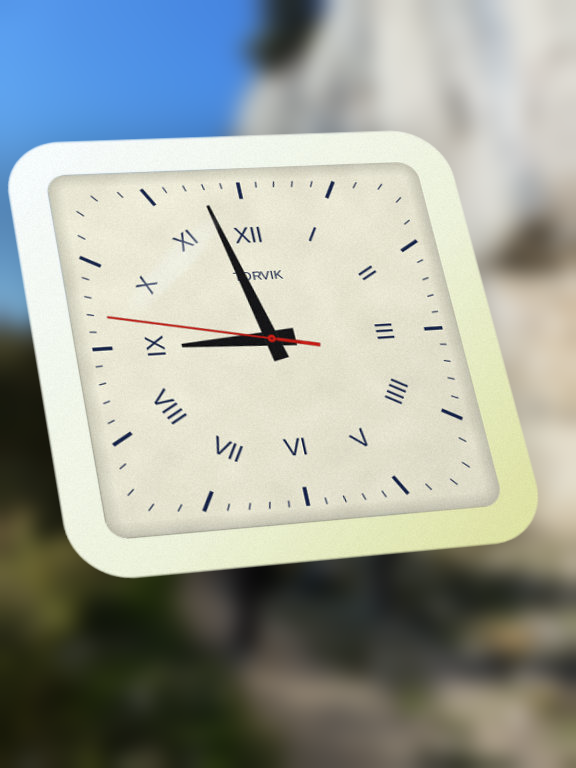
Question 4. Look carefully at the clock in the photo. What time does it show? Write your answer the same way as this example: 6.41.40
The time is 8.57.47
